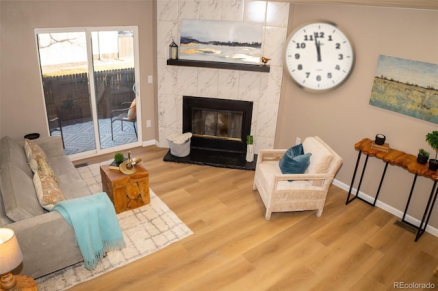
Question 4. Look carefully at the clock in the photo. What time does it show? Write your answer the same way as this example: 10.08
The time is 11.58
